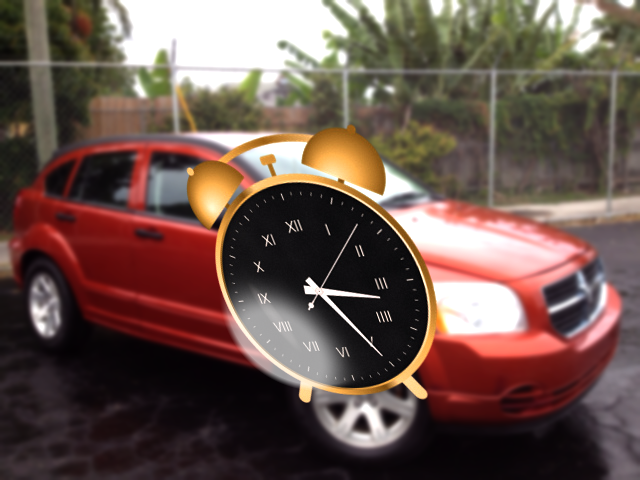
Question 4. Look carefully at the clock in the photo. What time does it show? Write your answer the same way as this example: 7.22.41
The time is 3.25.08
